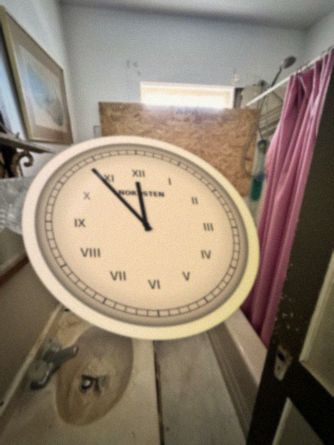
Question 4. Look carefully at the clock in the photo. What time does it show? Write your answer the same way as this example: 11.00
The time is 11.54
